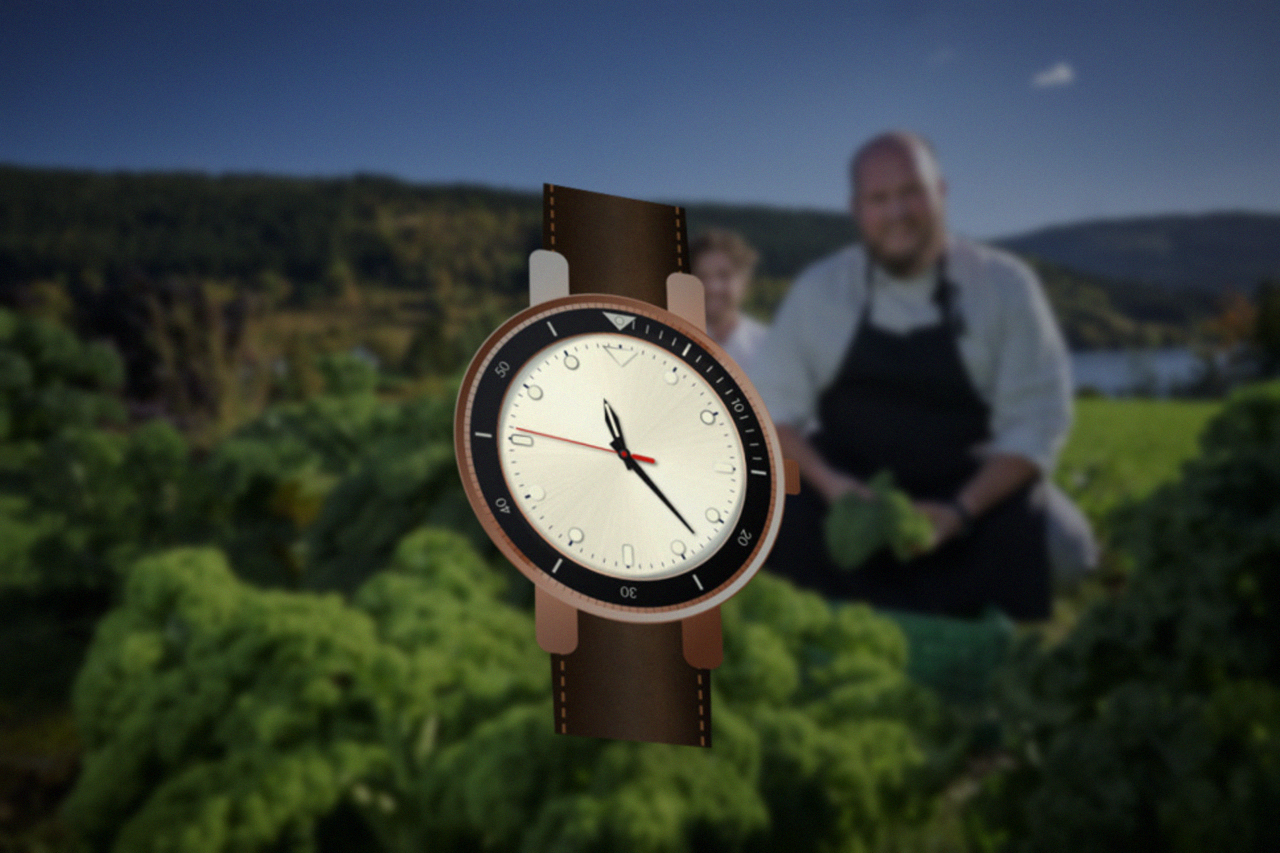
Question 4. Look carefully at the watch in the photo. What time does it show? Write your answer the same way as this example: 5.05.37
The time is 11.22.46
